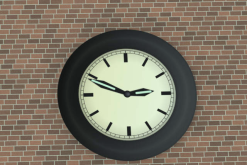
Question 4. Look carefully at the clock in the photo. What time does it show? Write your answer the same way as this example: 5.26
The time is 2.49
